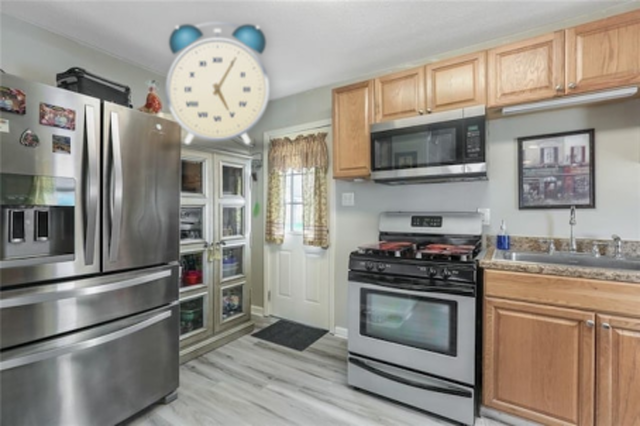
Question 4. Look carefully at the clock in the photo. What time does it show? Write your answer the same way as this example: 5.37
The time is 5.05
